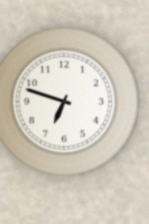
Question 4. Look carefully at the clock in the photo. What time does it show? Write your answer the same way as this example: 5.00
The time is 6.48
